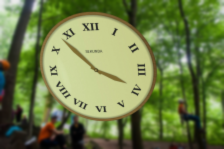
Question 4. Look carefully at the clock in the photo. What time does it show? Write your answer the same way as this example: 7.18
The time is 3.53
